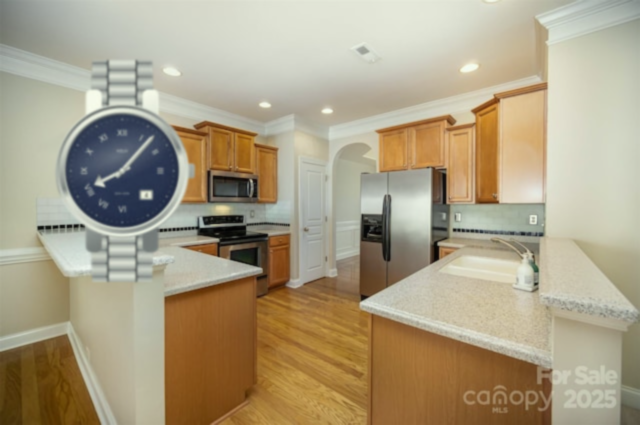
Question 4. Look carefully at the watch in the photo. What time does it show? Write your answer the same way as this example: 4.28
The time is 8.07
